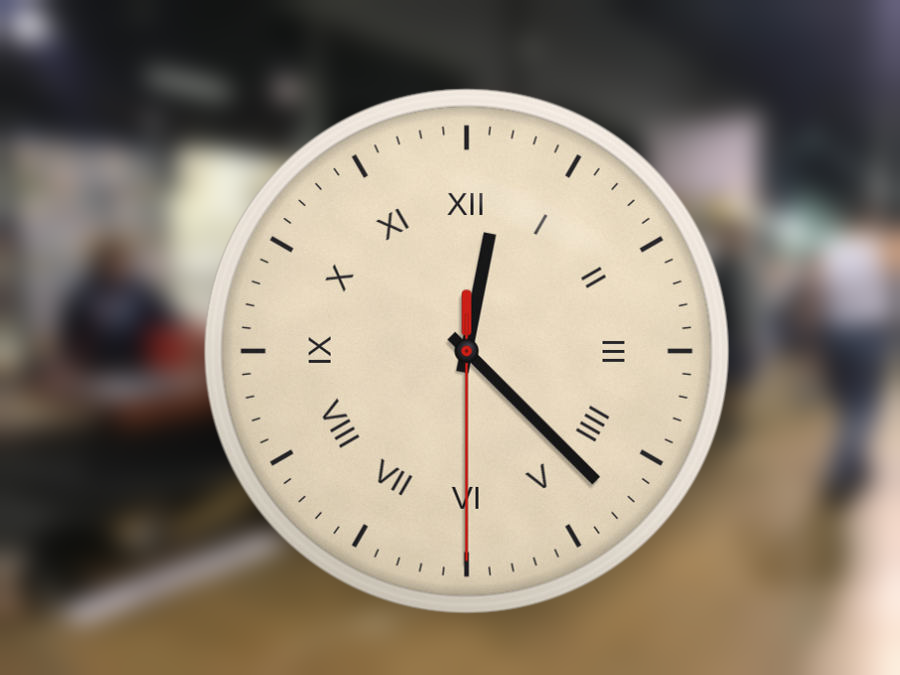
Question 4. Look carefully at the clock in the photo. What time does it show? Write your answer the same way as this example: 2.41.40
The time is 12.22.30
